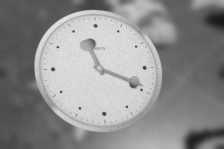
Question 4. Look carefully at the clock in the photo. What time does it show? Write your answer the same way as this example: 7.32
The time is 11.19
